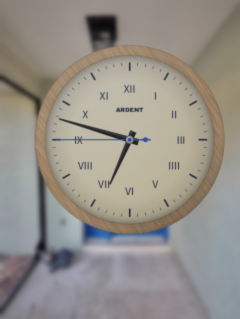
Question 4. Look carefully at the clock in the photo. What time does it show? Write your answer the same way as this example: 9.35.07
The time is 6.47.45
